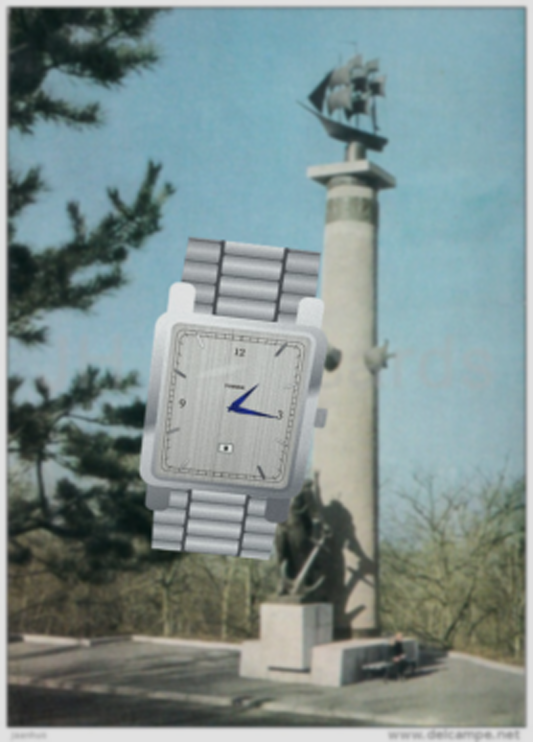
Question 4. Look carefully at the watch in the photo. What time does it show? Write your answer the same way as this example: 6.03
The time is 1.16
